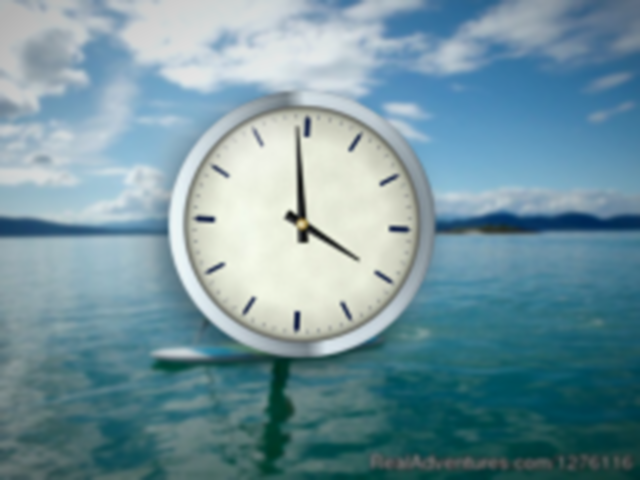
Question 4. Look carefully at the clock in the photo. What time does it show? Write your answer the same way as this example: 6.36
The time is 3.59
